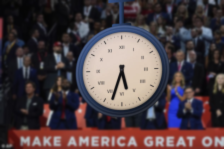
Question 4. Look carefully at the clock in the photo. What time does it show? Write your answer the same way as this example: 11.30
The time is 5.33
